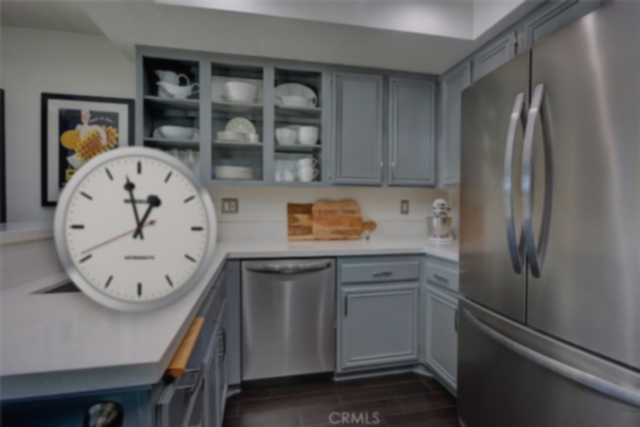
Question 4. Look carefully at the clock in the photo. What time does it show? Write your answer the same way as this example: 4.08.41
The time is 12.57.41
